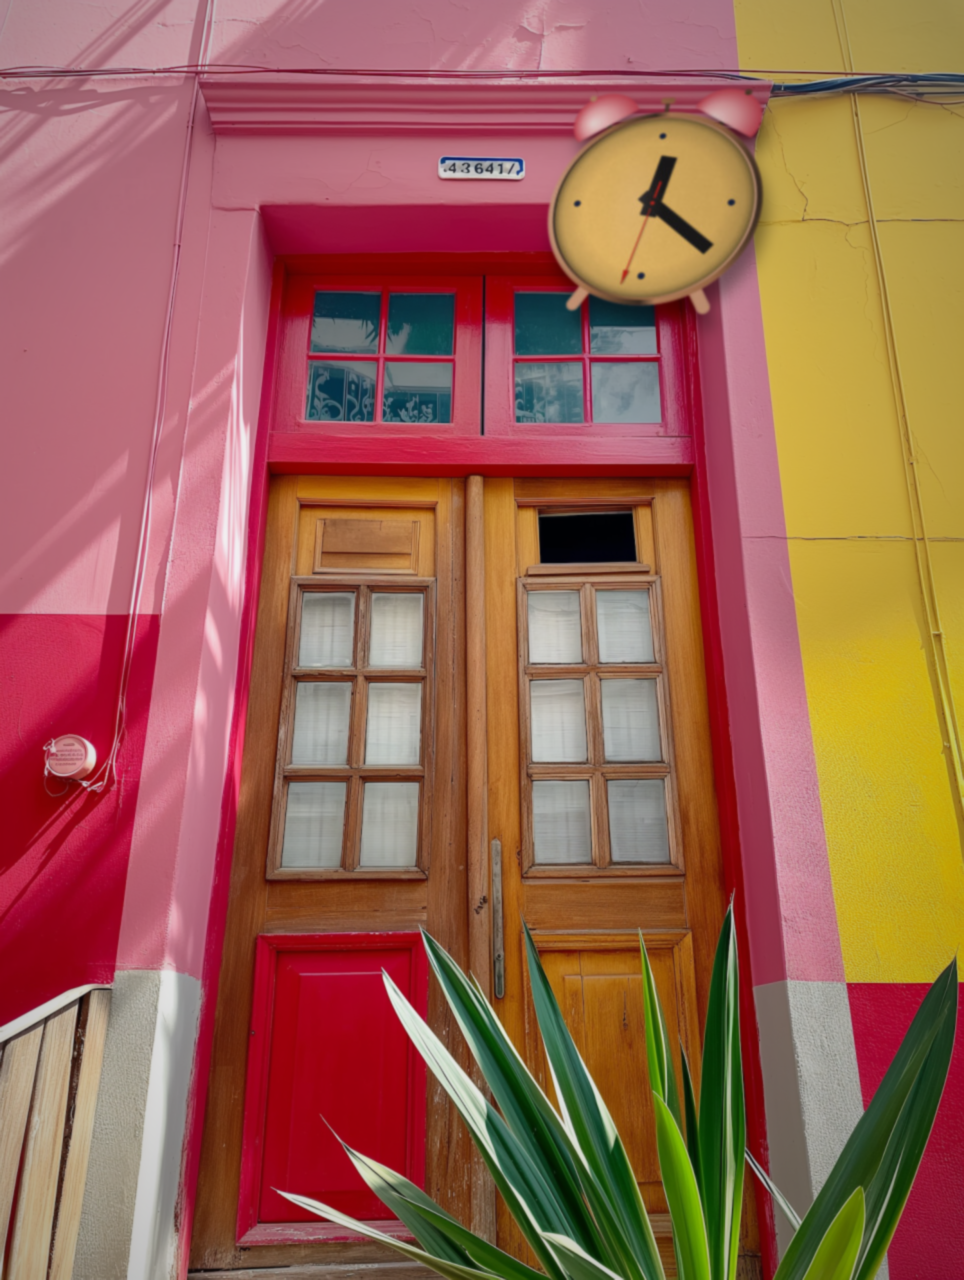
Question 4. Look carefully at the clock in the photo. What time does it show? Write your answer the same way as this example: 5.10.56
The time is 12.21.32
